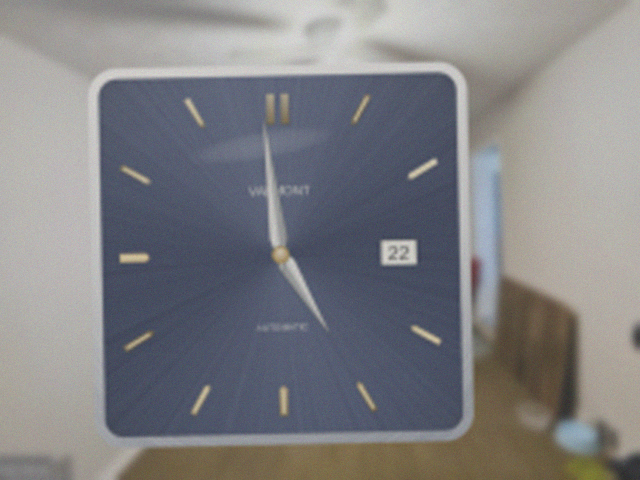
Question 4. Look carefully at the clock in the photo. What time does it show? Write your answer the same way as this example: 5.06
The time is 4.59
